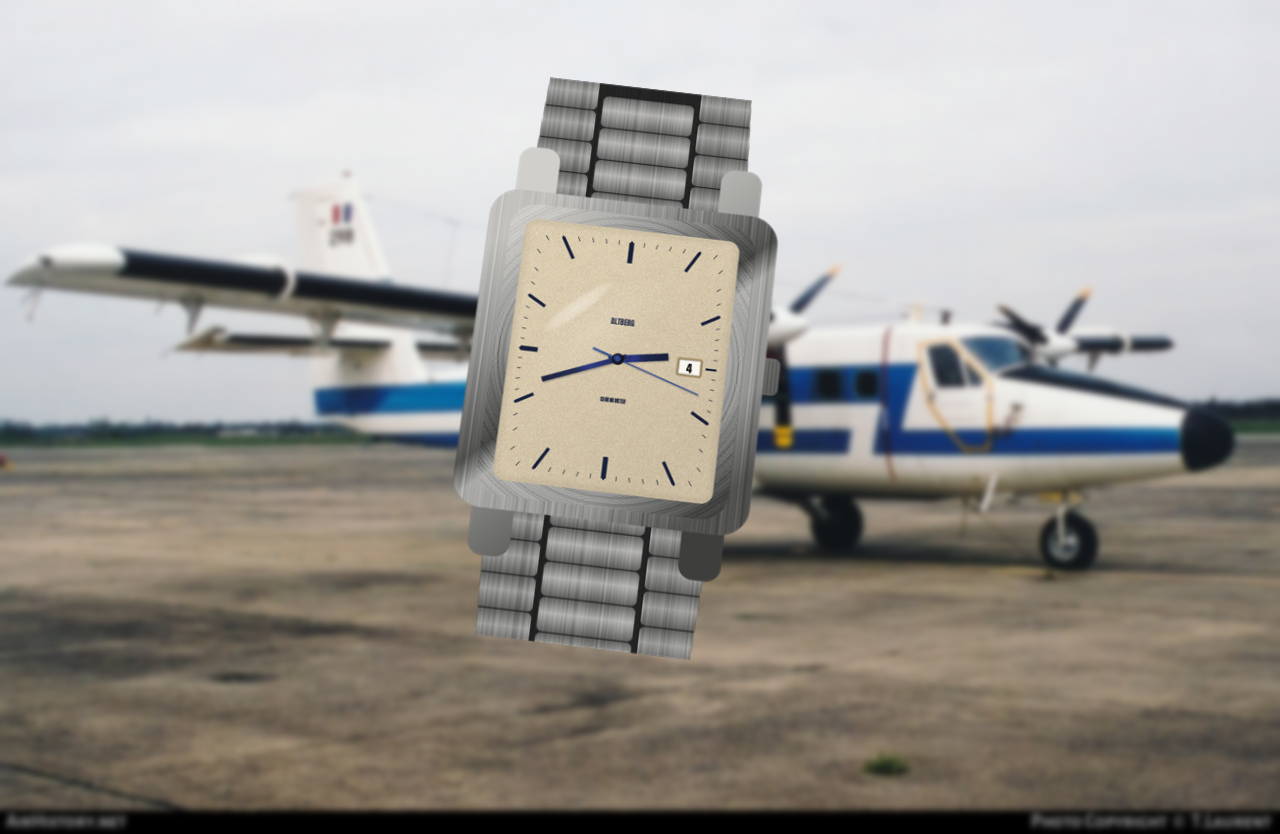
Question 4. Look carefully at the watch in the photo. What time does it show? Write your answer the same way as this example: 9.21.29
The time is 2.41.18
